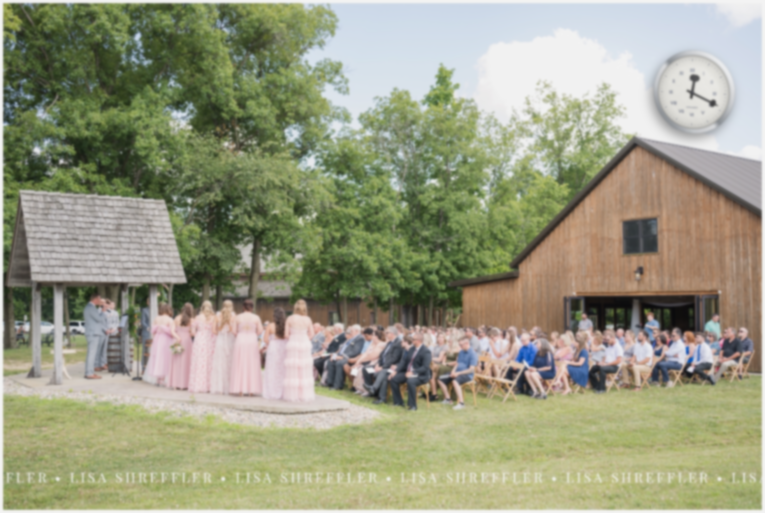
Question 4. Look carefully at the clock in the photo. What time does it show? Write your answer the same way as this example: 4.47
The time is 12.19
